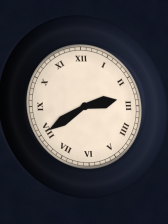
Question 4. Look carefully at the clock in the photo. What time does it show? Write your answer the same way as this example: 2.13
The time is 2.40
